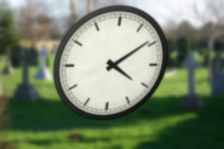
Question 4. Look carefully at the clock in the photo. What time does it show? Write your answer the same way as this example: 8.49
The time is 4.09
